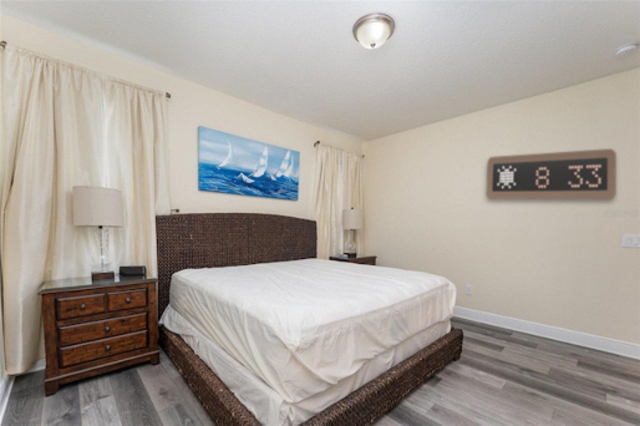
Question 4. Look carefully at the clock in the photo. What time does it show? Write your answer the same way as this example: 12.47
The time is 8.33
